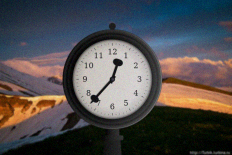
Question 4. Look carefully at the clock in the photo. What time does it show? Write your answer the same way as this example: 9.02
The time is 12.37
